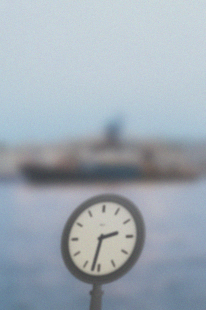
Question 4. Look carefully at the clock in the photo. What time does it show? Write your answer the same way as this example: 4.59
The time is 2.32
